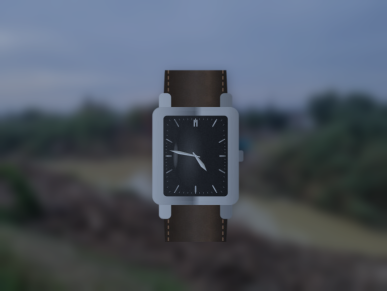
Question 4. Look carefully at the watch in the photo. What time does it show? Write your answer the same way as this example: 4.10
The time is 4.47
